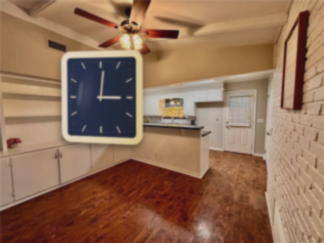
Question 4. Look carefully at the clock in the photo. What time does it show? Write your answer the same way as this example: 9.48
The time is 3.01
